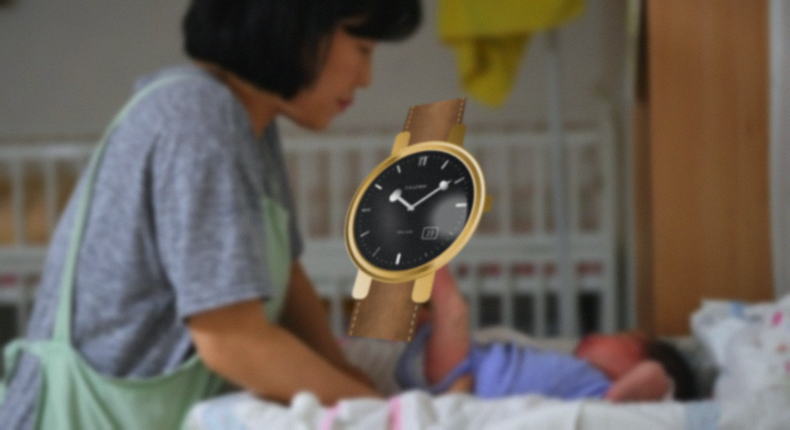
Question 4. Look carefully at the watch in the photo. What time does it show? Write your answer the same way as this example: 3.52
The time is 10.09
